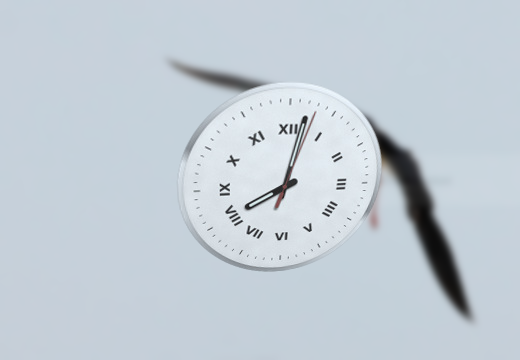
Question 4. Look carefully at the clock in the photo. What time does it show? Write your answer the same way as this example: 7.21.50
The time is 8.02.03
